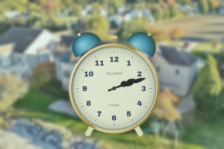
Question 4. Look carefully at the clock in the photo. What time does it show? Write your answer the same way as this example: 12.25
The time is 2.12
